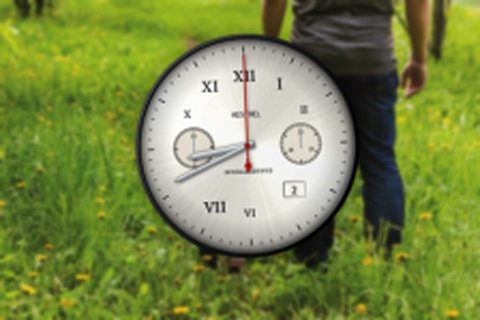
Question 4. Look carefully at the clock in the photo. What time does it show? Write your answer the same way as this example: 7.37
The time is 8.41
